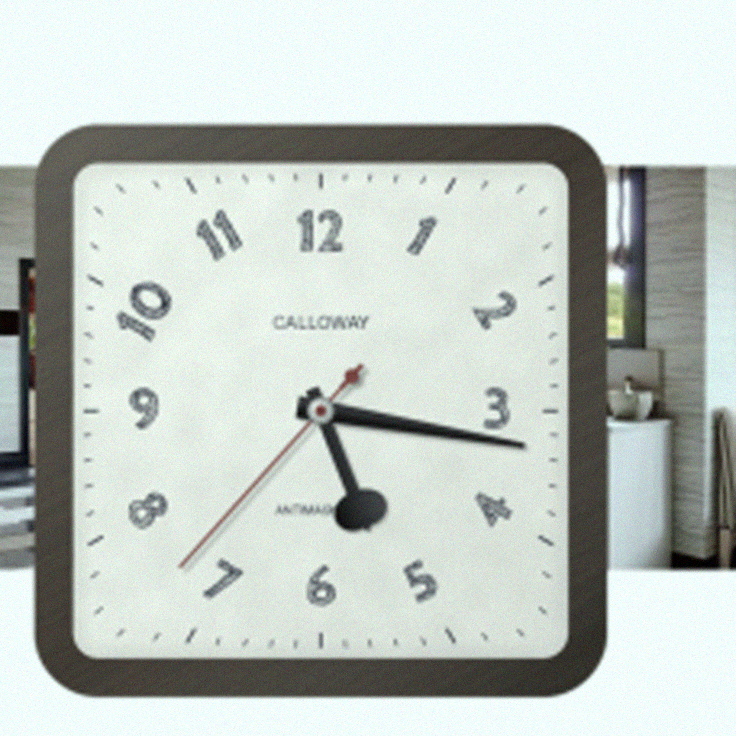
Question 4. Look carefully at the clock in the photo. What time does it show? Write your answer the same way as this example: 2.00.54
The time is 5.16.37
